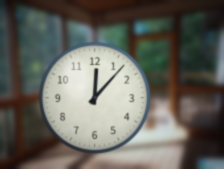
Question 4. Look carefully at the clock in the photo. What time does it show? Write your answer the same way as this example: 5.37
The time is 12.07
